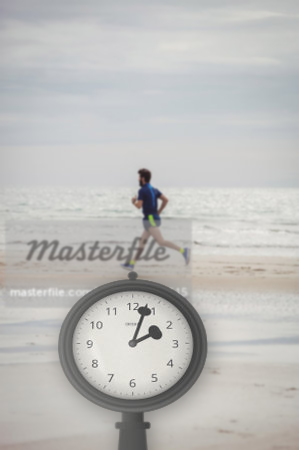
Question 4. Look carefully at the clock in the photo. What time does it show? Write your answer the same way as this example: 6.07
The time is 2.03
